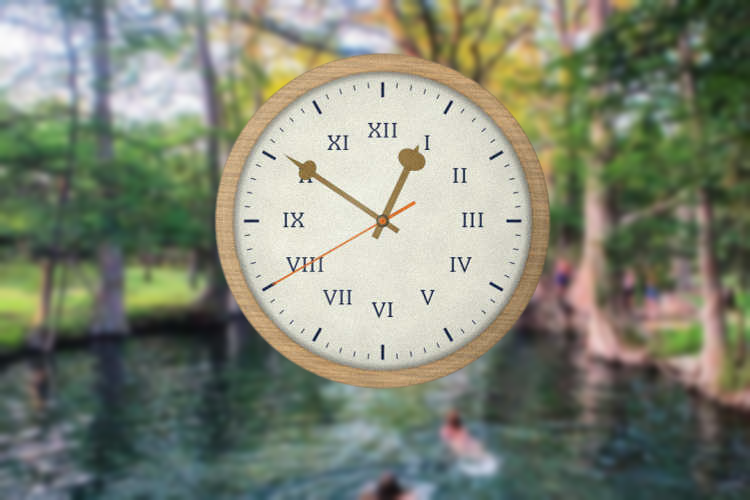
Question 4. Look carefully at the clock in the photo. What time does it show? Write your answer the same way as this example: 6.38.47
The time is 12.50.40
